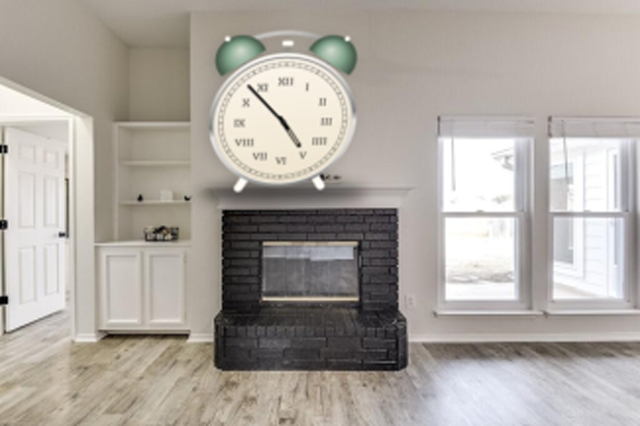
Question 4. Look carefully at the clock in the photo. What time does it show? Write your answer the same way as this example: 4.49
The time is 4.53
